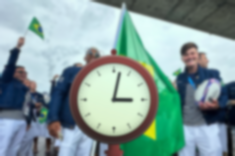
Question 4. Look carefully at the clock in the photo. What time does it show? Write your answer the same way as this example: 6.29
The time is 3.02
